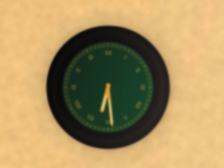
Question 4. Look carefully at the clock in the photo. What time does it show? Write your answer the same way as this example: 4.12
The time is 6.29
